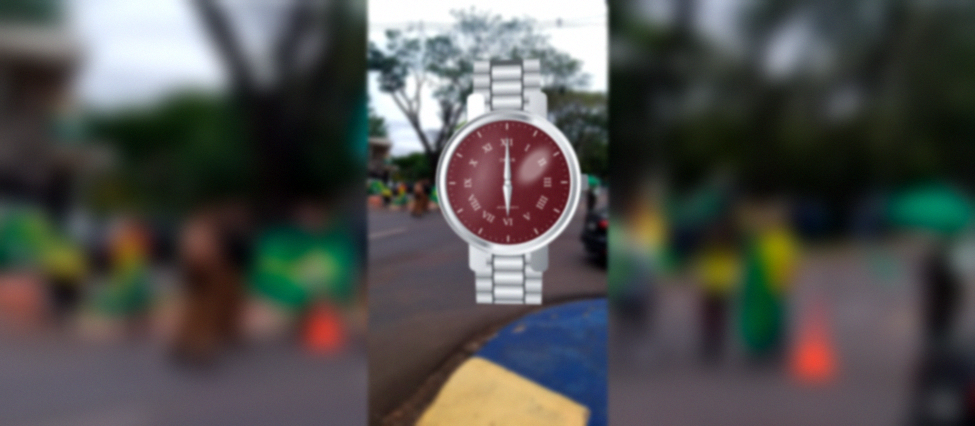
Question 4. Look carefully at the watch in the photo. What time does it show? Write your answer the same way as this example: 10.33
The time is 6.00
